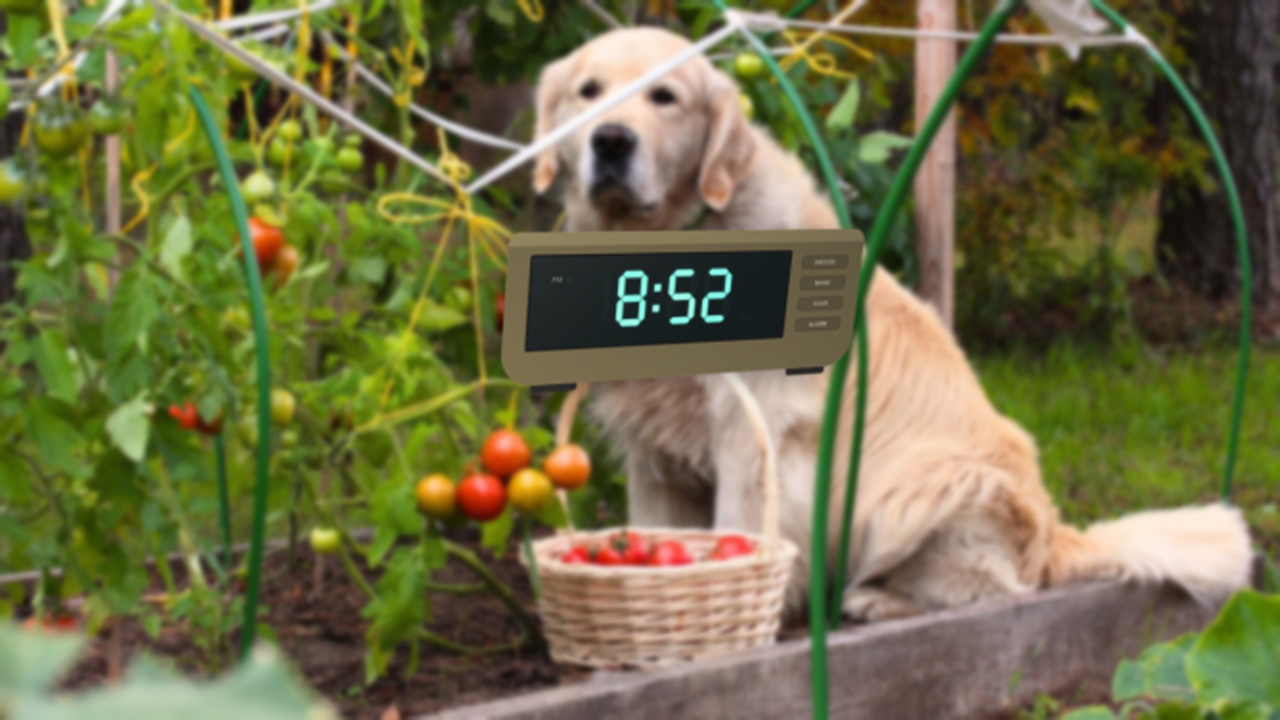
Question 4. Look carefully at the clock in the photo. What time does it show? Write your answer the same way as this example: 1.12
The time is 8.52
